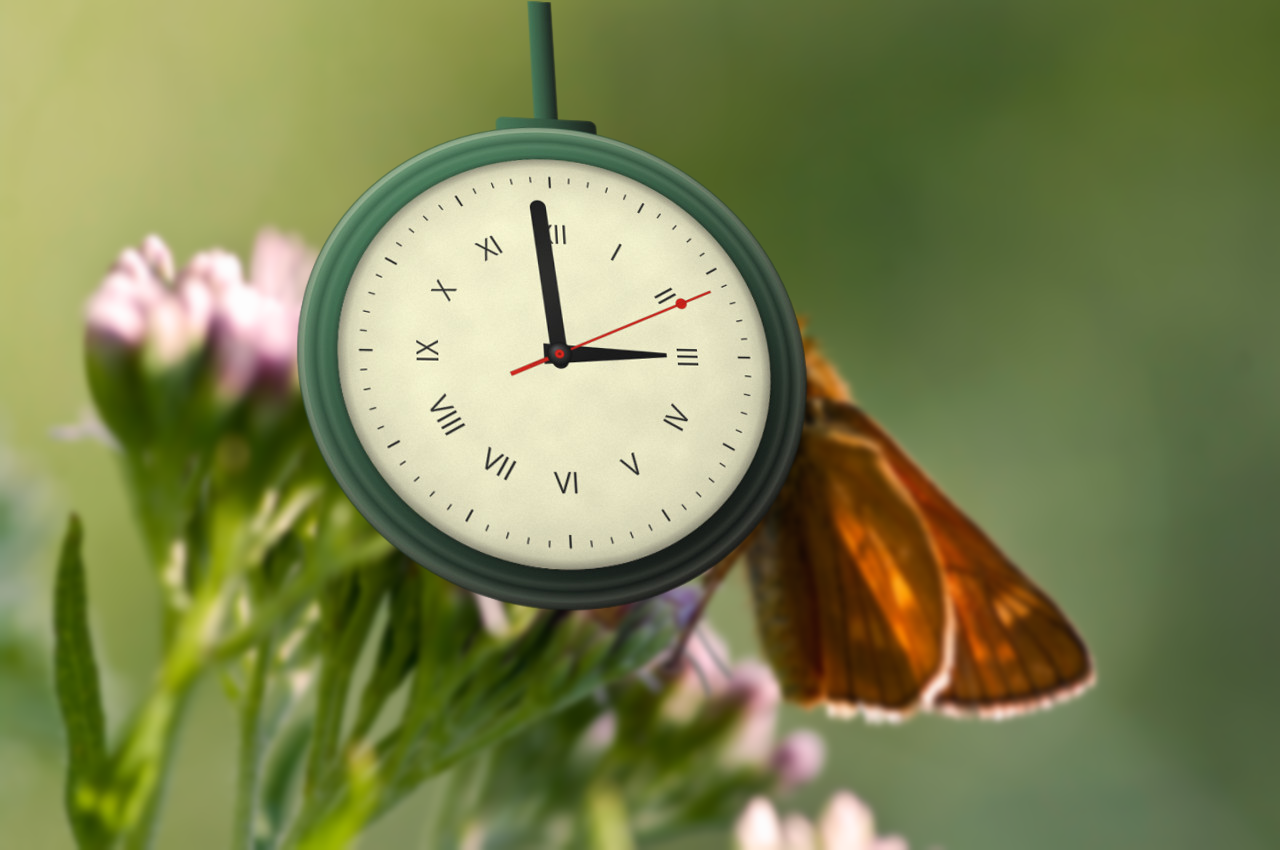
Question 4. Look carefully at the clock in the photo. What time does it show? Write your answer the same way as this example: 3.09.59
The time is 2.59.11
